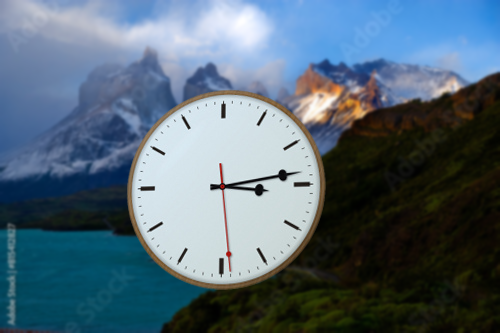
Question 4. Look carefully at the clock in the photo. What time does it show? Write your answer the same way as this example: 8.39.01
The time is 3.13.29
